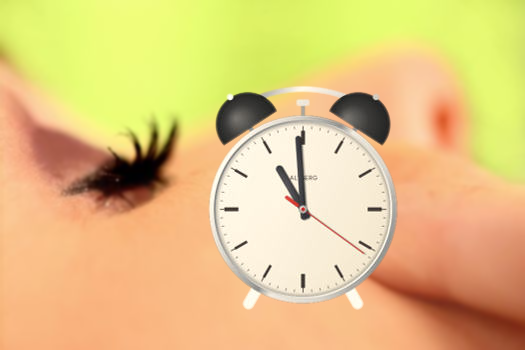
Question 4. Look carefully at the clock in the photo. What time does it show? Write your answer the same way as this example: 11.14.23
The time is 10.59.21
